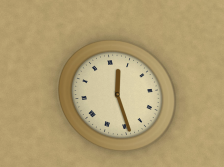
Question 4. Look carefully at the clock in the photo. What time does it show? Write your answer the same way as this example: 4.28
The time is 12.29
